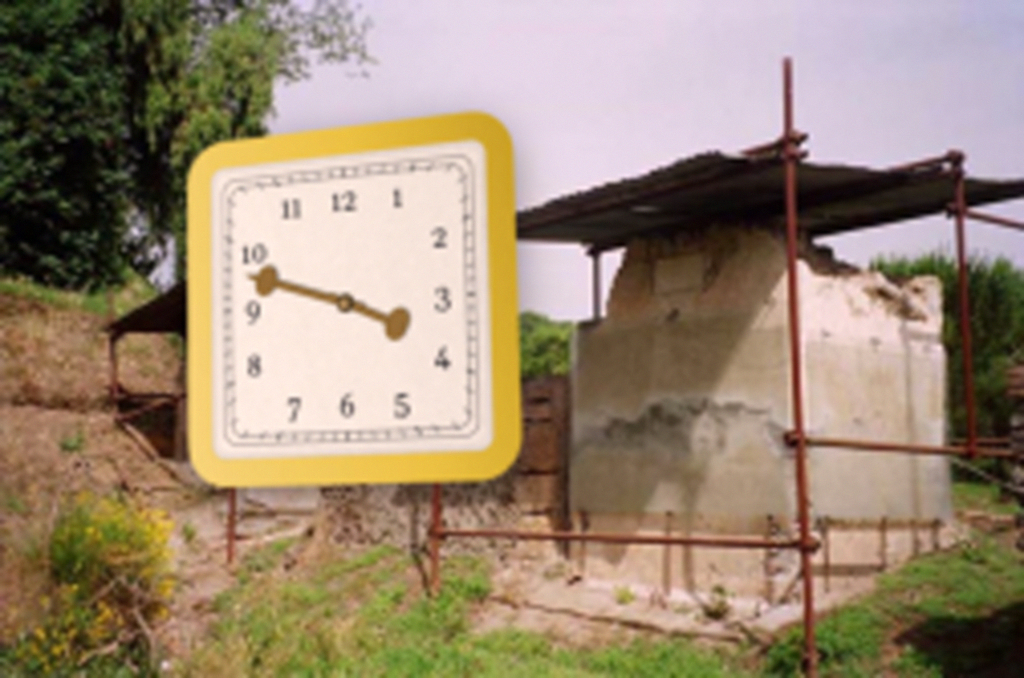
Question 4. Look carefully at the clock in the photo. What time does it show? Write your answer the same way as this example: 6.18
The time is 3.48
